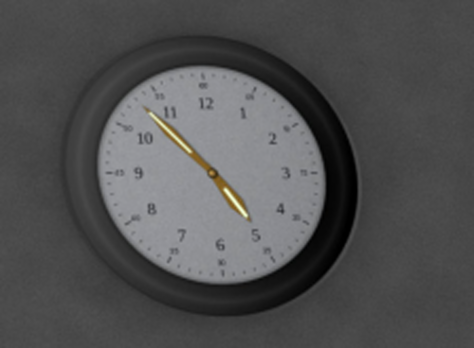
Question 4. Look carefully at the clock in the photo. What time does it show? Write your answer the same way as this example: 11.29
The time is 4.53
